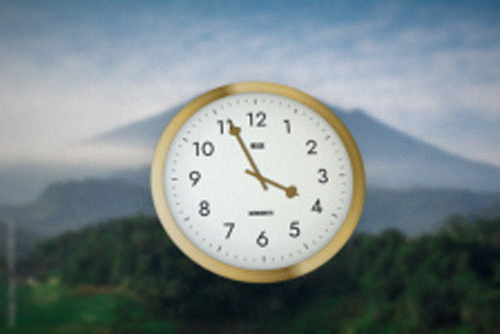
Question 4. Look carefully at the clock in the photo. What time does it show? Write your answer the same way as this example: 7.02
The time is 3.56
